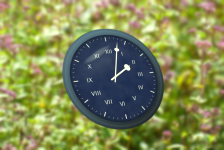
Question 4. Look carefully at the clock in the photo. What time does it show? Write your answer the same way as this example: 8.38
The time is 2.03
